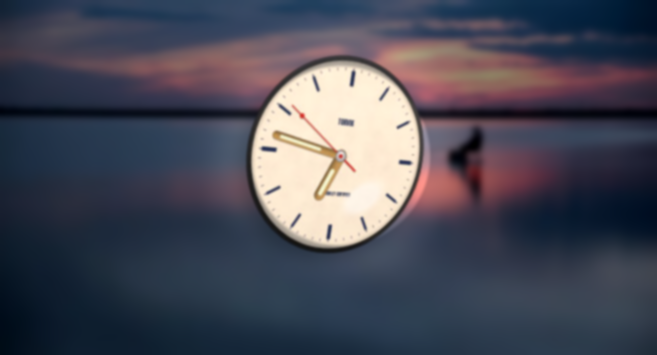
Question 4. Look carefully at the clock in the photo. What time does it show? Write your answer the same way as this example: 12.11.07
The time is 6.46.51
